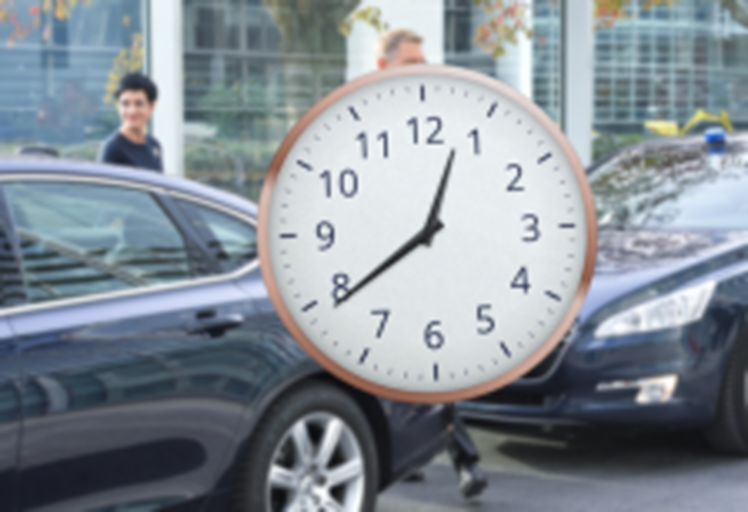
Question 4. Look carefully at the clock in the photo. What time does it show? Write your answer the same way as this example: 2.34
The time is 12.39
